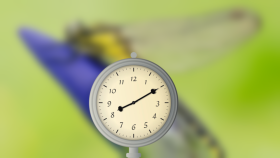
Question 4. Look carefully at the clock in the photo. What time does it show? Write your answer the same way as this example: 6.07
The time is 8.10
